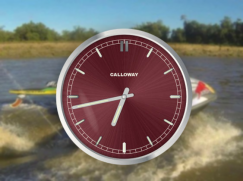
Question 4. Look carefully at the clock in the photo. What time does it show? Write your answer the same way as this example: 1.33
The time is 6.43
